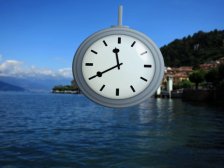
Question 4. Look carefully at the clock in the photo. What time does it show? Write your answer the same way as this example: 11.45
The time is 11.40
